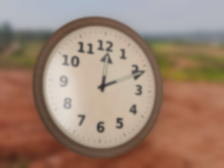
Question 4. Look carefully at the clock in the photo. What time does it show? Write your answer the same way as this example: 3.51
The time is 12.11
